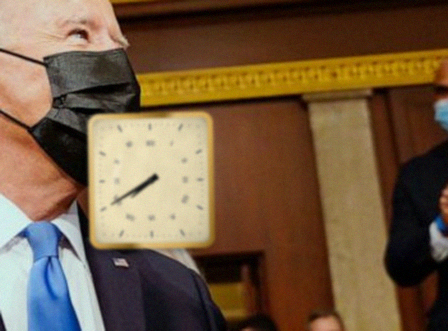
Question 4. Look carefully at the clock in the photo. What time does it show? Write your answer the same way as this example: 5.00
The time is 7.40
